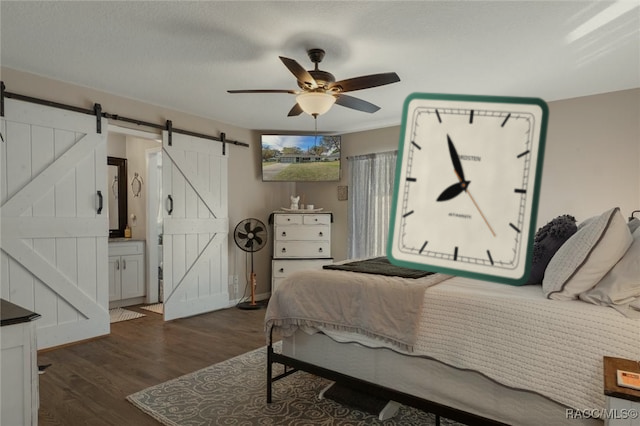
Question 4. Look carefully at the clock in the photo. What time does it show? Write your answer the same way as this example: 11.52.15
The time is 7.55.23
